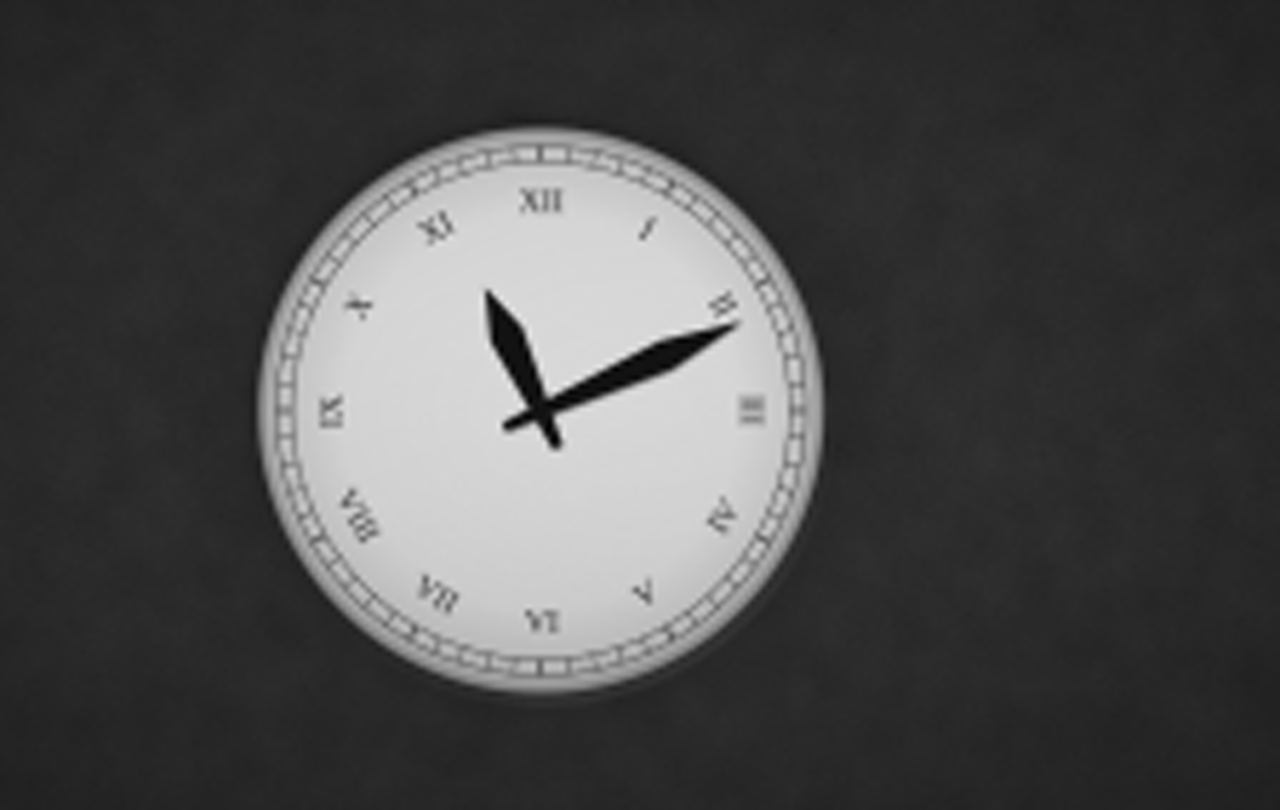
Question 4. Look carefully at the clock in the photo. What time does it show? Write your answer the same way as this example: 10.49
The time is 11.11
